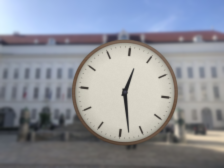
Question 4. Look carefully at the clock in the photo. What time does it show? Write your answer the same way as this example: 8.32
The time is 12.28
